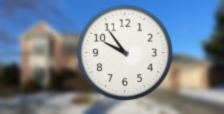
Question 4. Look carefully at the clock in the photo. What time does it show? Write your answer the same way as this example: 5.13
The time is 9.54
